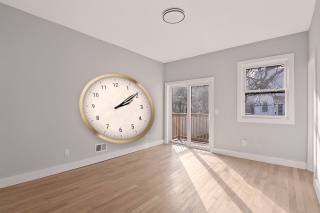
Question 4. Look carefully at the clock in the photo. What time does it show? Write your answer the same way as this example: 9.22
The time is 2.09
